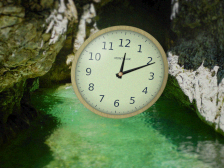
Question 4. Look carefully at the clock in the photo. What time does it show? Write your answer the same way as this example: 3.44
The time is 12.11
